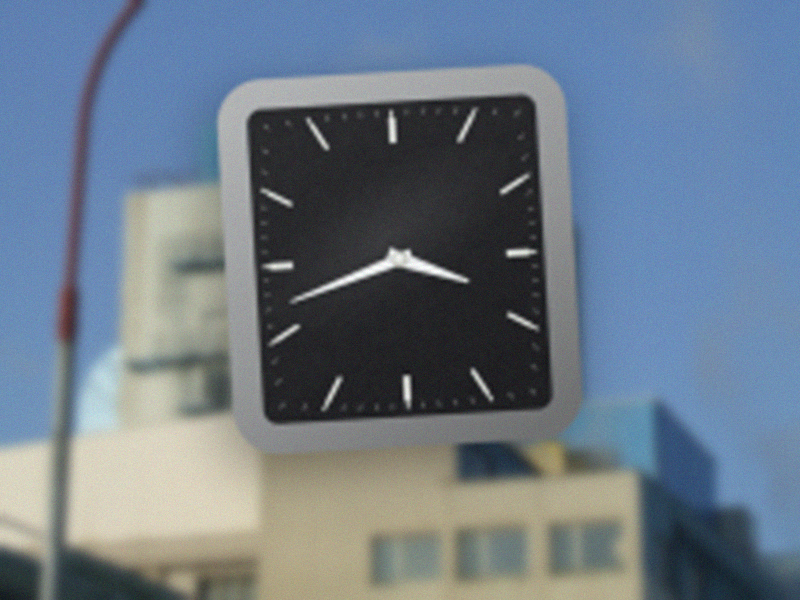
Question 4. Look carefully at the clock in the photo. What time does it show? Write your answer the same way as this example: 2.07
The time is 3.42
